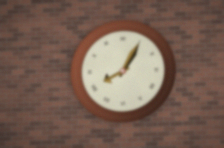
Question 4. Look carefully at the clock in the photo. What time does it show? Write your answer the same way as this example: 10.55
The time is 8.05
